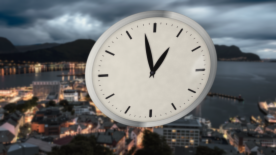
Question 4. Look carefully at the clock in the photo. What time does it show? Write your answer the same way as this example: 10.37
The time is 12.58
